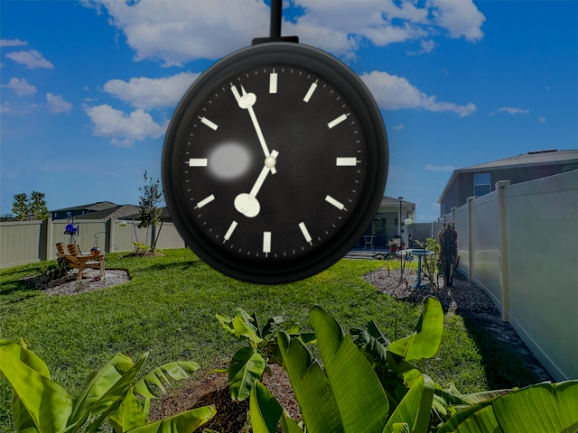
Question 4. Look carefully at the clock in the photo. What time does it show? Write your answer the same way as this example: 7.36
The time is 6.56
